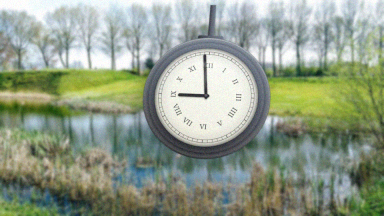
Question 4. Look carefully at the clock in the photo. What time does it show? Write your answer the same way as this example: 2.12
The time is 8.59
